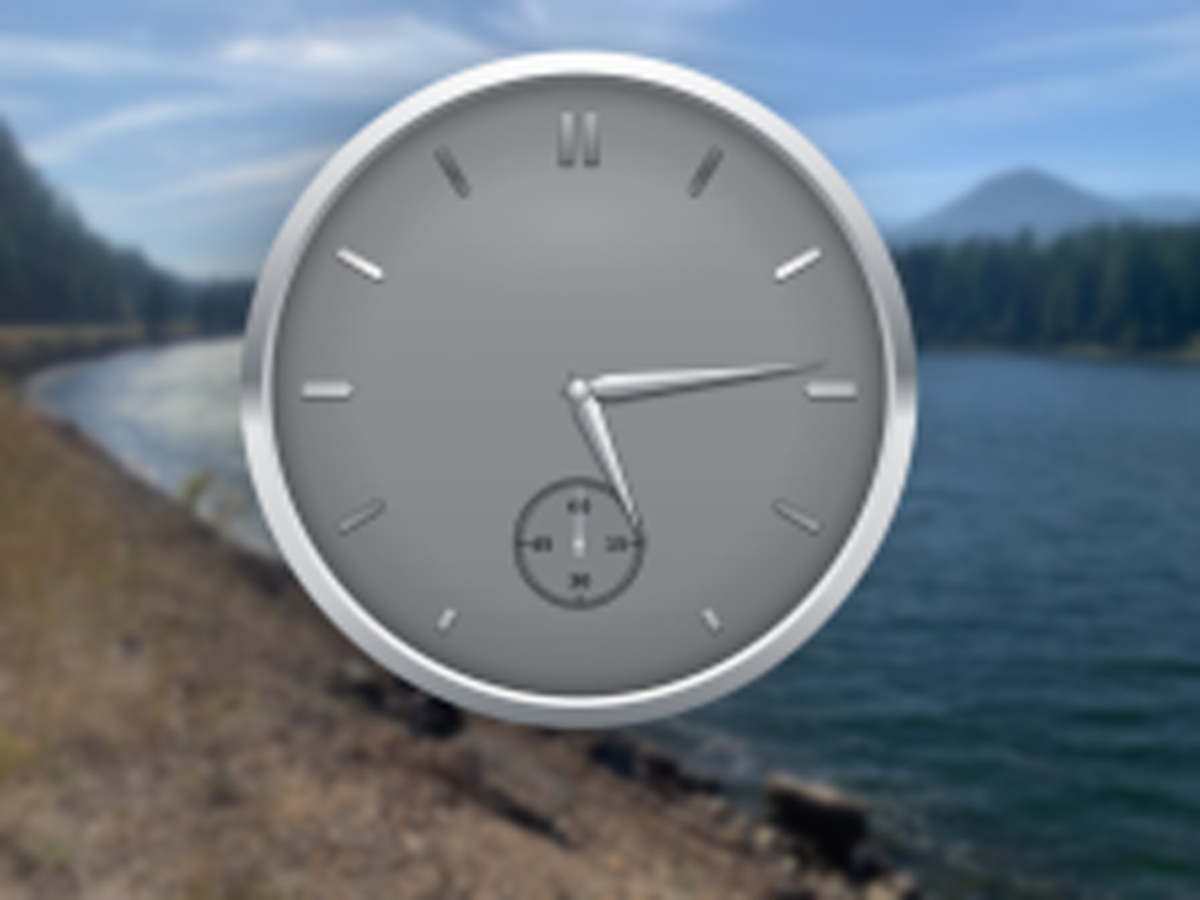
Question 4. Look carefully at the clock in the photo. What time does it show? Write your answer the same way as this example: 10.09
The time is 5.14
